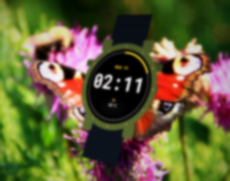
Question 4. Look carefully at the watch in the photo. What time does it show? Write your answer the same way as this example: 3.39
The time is 2.11
